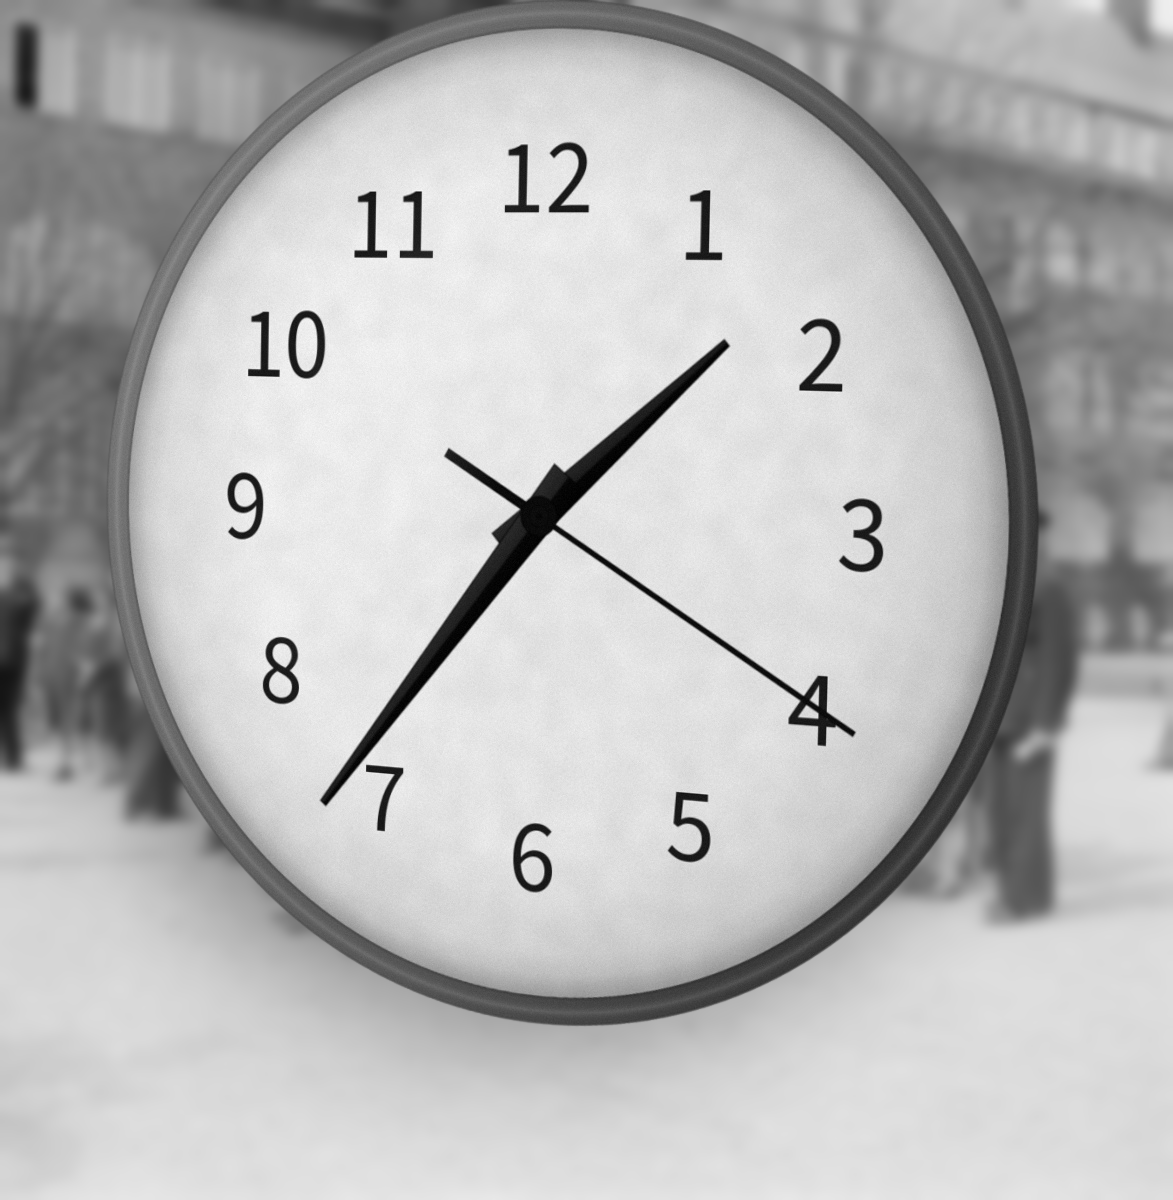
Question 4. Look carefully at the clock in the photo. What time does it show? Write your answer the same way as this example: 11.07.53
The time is 1.36.20
